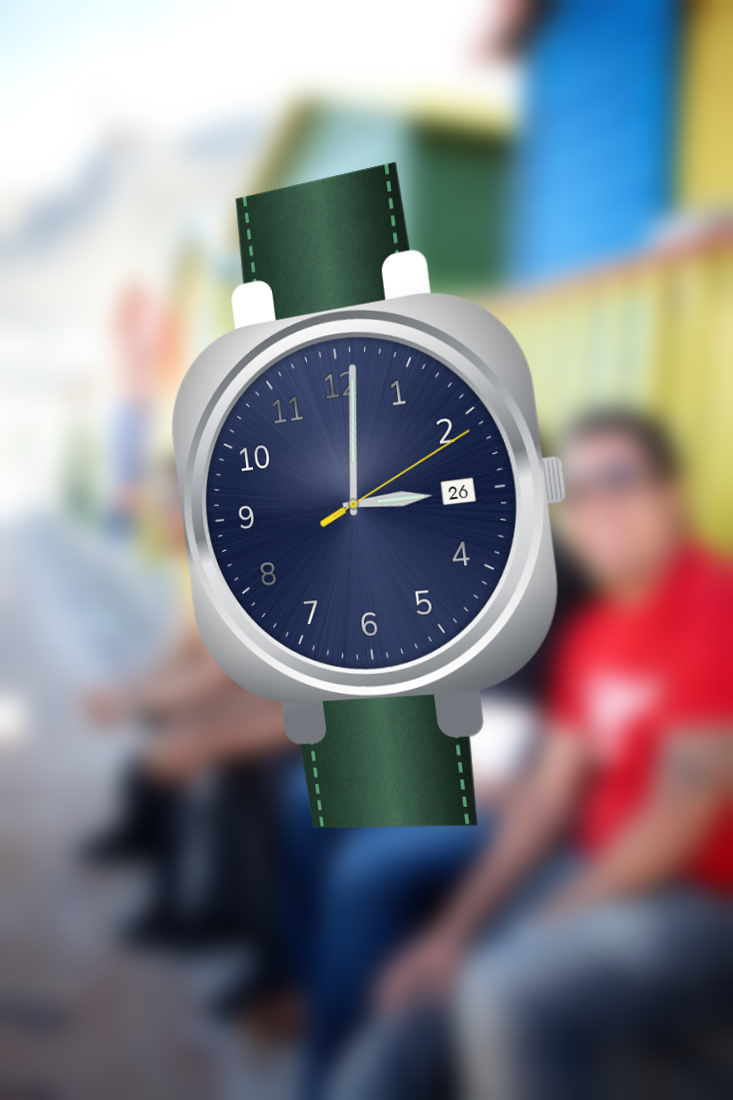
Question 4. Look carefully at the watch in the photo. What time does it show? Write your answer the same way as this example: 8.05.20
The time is 3.01.11
